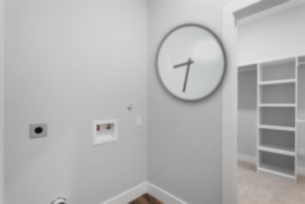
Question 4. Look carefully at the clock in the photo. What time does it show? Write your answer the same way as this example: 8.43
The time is 8.32
